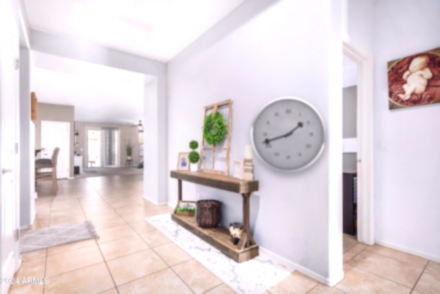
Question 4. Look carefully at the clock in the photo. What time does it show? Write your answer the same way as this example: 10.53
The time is 1.42
